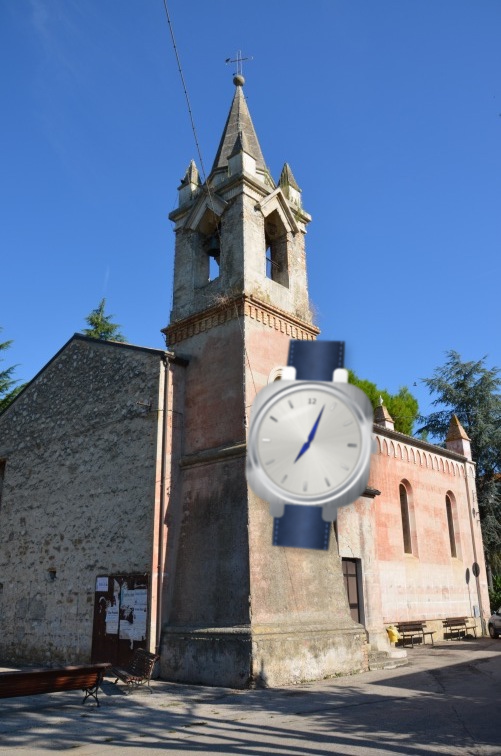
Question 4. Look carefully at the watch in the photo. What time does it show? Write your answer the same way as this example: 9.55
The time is 7.03
